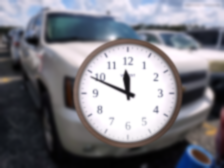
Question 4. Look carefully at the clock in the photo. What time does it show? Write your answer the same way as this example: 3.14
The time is 11.49
